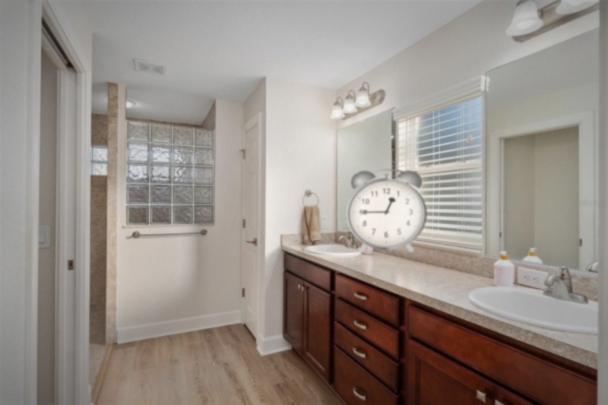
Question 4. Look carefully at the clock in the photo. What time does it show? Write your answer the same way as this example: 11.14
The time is 12.45
